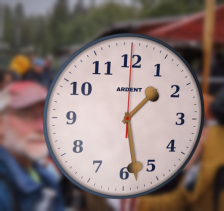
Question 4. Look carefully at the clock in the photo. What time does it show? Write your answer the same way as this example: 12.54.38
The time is 1.28.00
